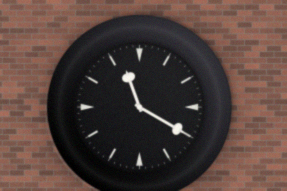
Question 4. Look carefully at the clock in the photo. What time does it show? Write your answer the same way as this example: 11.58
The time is 11.20
